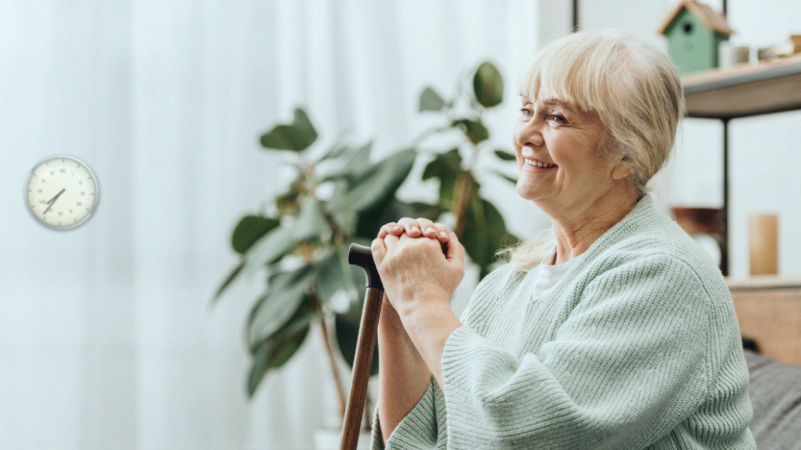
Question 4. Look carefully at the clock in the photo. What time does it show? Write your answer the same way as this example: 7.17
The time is 7.36
